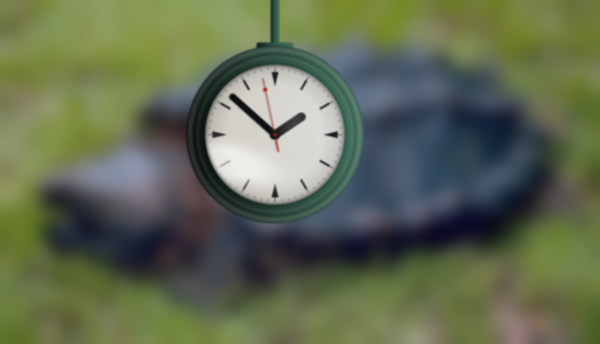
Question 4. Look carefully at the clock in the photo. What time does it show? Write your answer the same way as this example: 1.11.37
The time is 1.51.58
